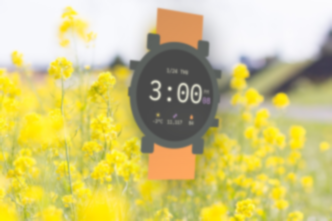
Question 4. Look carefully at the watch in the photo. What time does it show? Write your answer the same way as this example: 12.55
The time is 3.00
